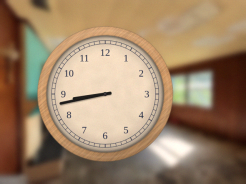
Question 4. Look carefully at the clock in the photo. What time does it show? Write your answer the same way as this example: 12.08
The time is 8.43
